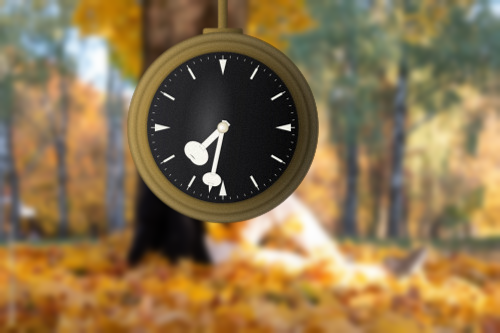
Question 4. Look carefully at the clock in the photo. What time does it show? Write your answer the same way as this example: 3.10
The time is 7.32
